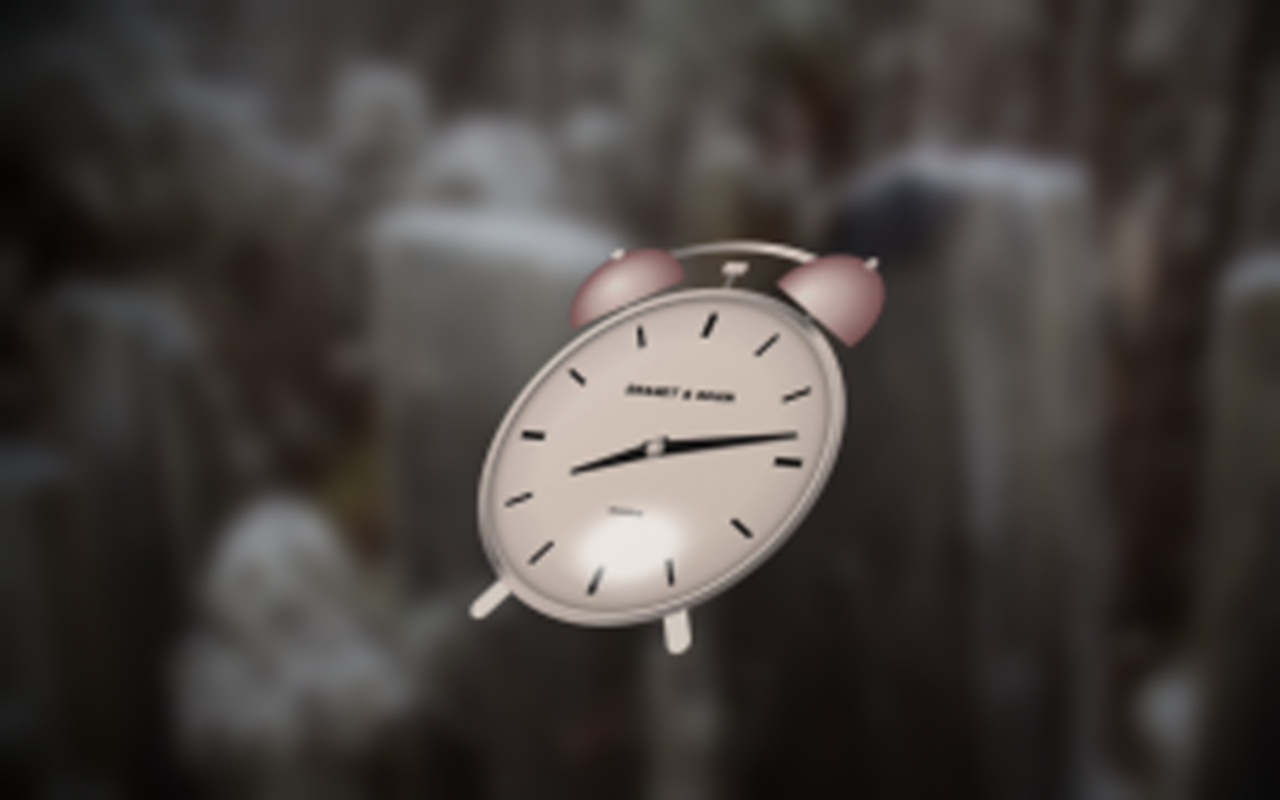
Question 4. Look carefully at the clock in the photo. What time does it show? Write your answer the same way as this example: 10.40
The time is 8.13
